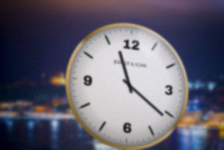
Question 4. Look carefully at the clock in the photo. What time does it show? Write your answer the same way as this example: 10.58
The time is 11.21
